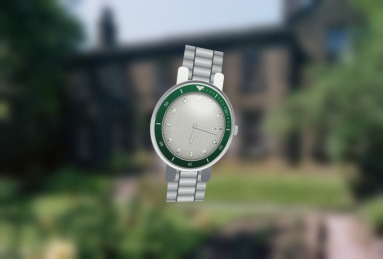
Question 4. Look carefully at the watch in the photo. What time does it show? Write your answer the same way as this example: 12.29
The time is 6.17
